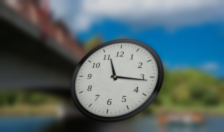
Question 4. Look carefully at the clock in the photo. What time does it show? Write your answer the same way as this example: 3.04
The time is 11.16
